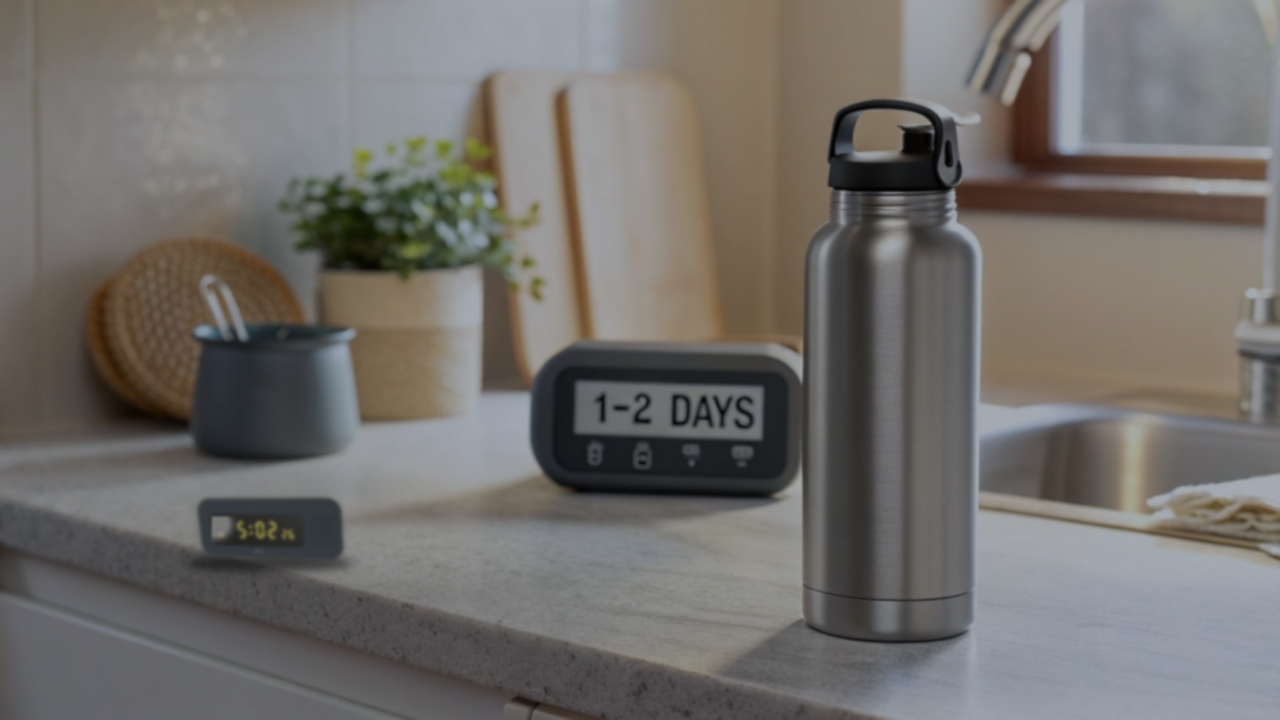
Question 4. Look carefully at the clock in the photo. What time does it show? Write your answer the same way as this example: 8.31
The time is 5.02
